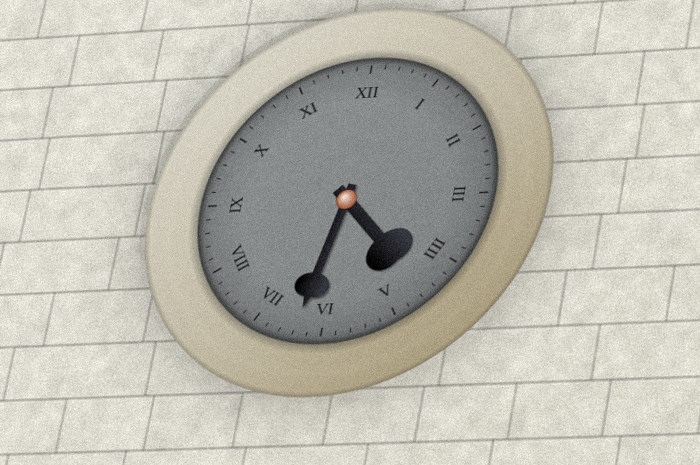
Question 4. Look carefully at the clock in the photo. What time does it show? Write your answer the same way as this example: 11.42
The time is 4.32
